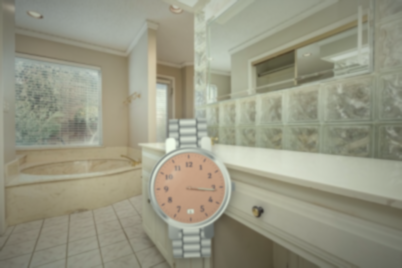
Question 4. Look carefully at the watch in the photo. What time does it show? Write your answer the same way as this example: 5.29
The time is 3.16
